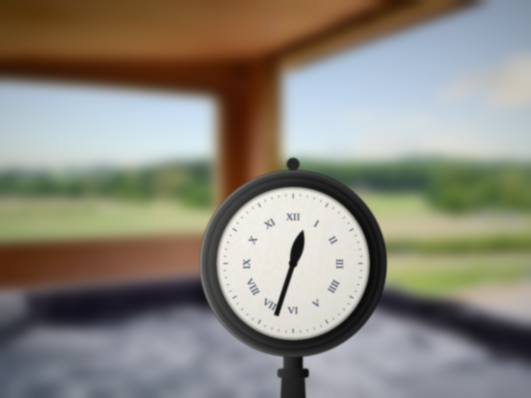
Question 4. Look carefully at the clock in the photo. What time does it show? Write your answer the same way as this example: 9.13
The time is 12.33
